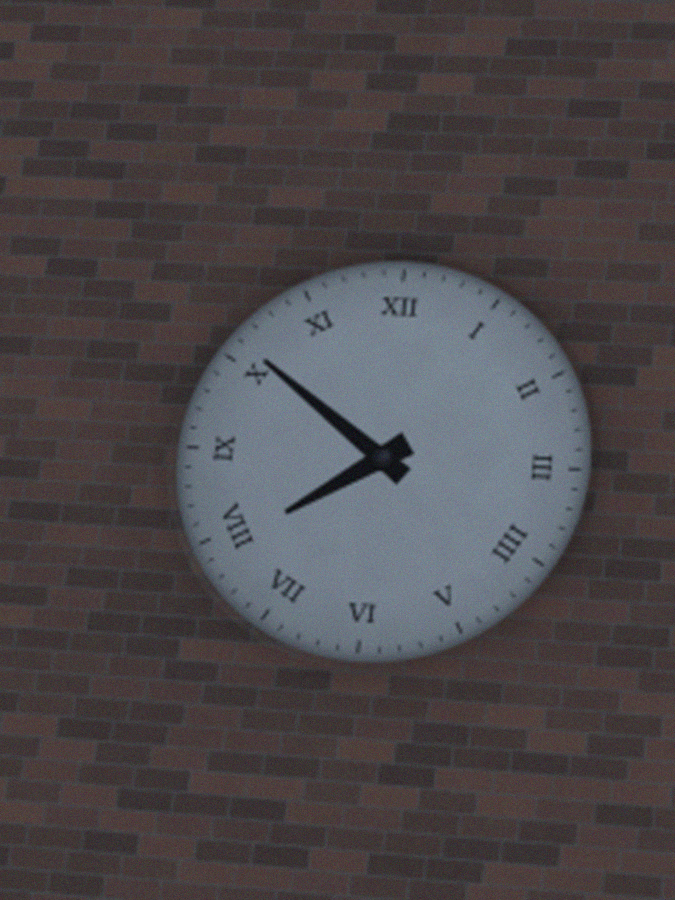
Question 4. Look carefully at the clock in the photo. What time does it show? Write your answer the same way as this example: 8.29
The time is 7.51
